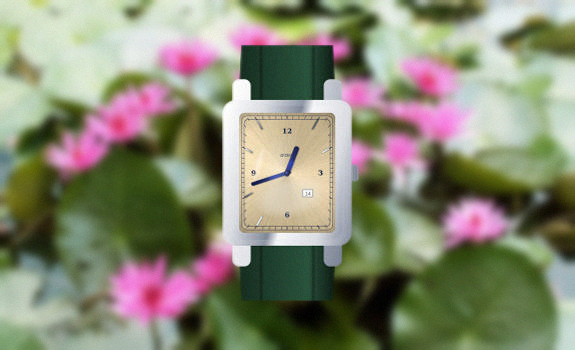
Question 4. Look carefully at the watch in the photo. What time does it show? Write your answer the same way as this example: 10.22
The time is 12.42
